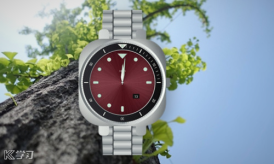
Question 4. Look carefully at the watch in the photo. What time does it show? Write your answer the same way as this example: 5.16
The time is 12.01
